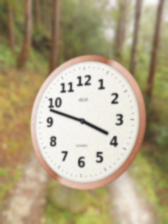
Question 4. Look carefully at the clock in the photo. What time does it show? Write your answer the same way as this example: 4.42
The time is 3.48
